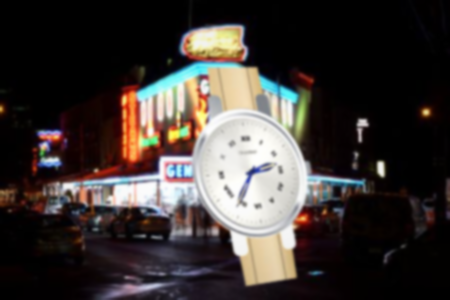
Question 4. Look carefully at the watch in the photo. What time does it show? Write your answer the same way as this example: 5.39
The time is 2.36
